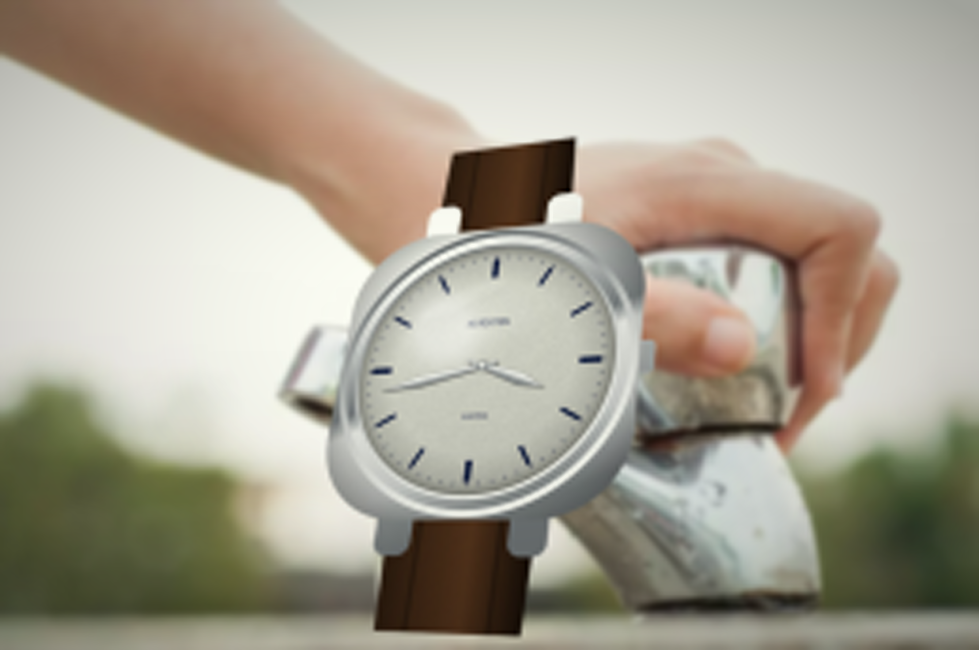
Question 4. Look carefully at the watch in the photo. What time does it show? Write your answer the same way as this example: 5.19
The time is 3.43
